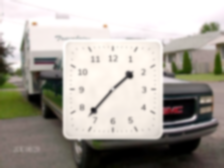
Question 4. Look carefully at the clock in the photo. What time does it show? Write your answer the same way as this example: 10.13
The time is 1.37
